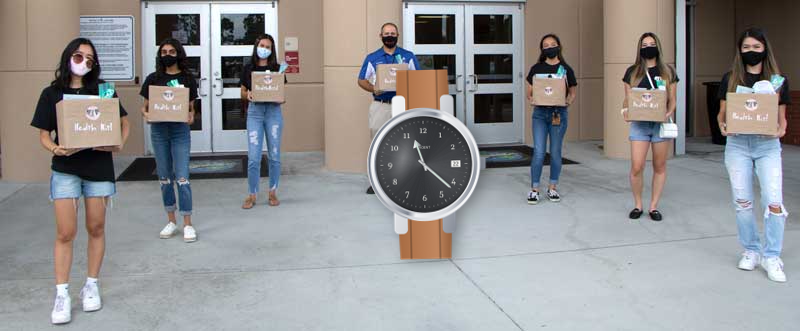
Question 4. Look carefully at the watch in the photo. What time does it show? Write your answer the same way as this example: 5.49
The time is 11.22
